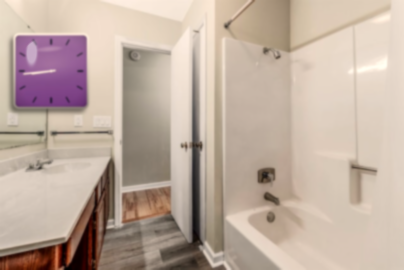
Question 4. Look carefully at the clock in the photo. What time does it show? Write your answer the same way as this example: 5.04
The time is 8.44
